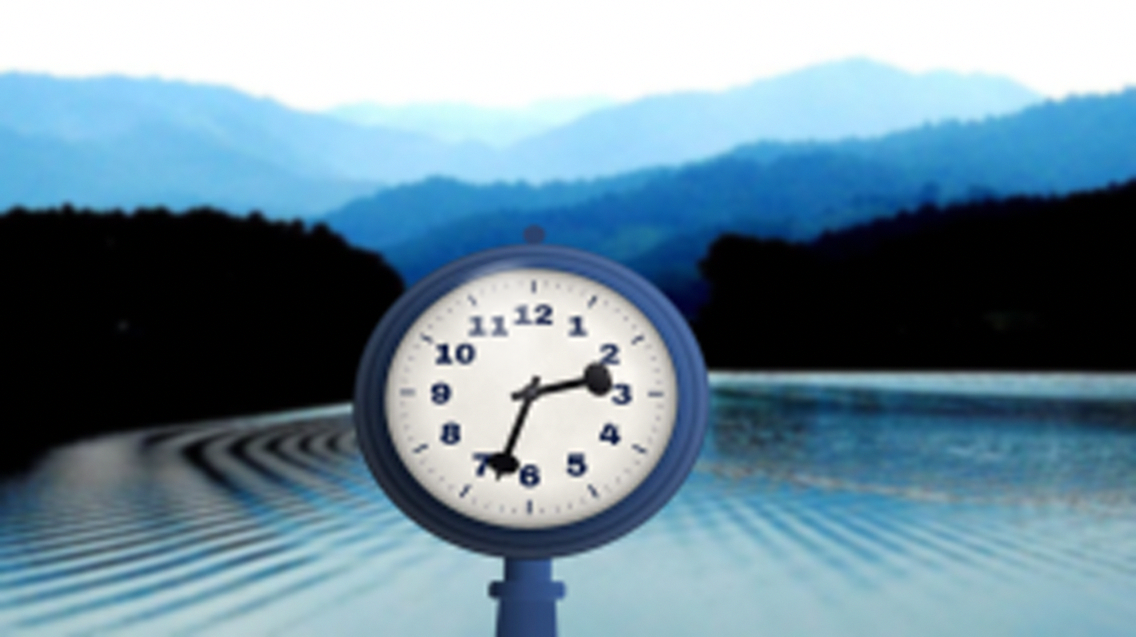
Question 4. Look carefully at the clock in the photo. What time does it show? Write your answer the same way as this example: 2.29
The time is 2.33
